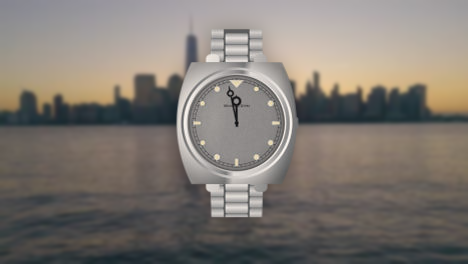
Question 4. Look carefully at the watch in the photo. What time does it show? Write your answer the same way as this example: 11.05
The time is 11.58
